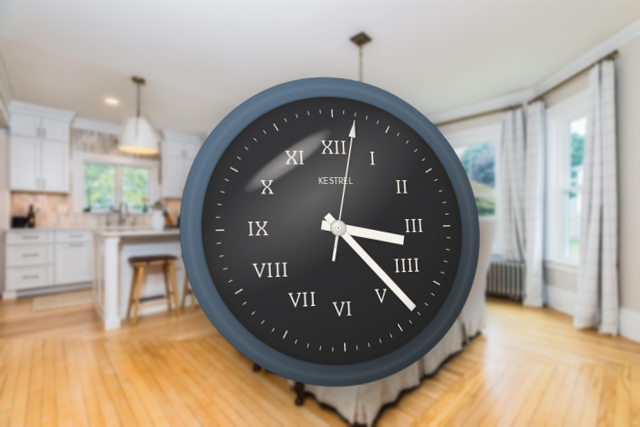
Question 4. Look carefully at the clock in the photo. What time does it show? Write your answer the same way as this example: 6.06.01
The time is 3.23.02
